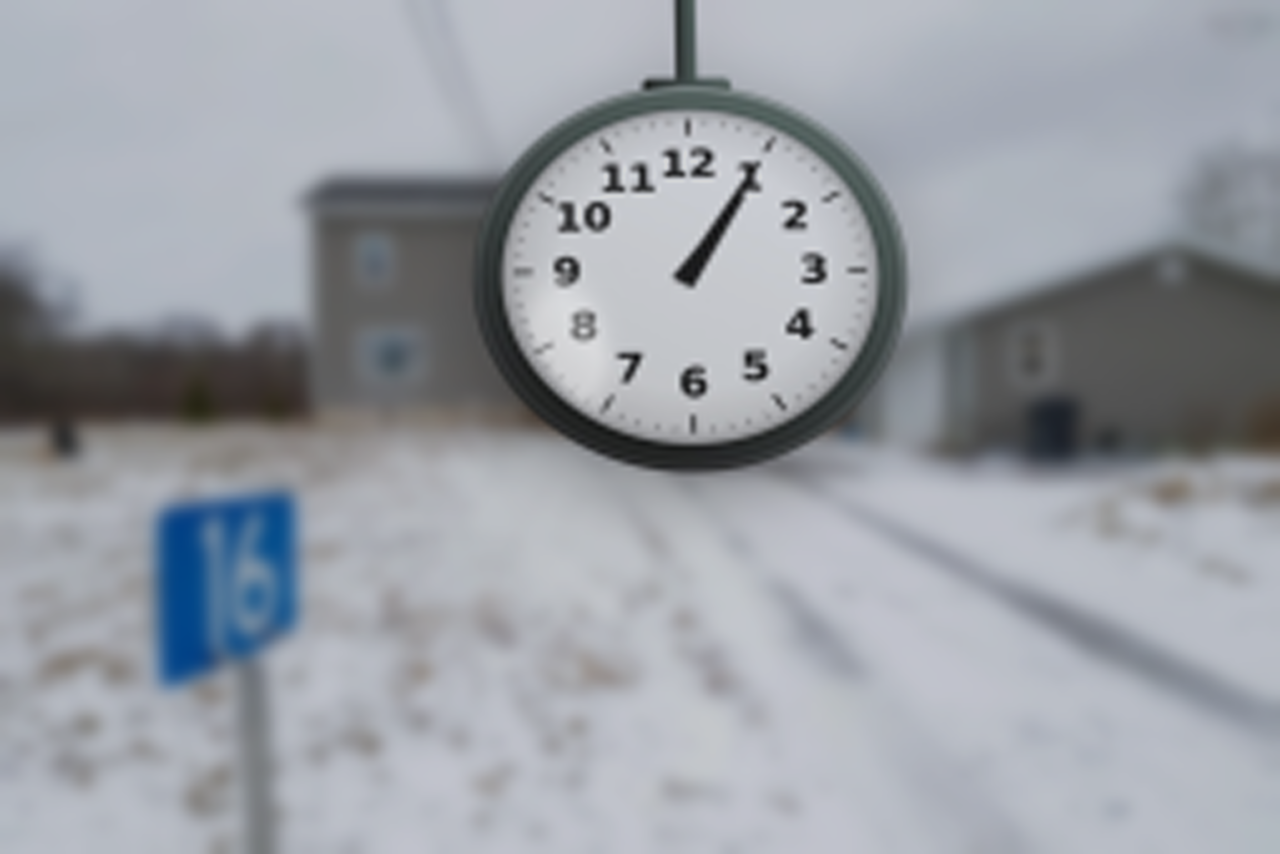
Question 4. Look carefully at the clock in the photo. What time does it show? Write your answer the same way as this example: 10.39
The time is 1.05
